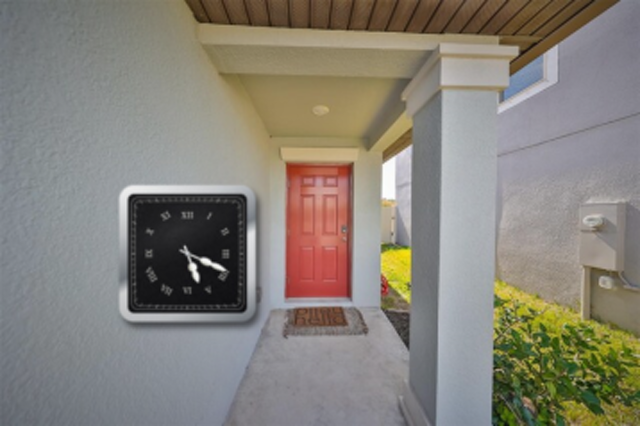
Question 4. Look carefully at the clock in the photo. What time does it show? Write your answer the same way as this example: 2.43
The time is 5.19
